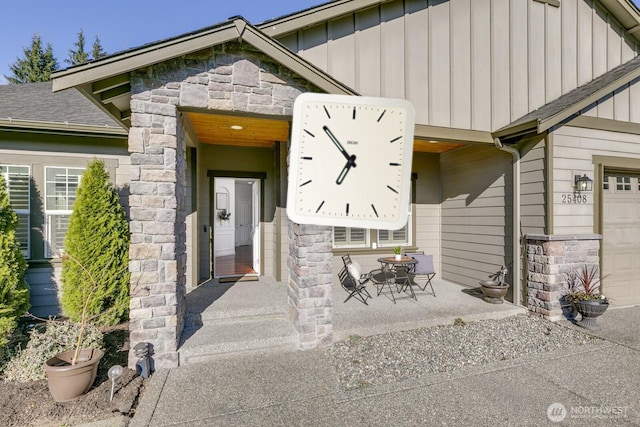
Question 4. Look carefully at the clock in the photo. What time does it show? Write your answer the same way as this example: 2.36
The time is 6.53
